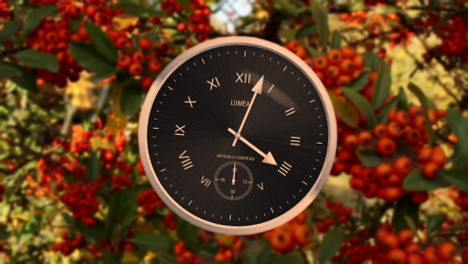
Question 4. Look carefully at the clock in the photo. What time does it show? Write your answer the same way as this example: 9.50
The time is 4.03
